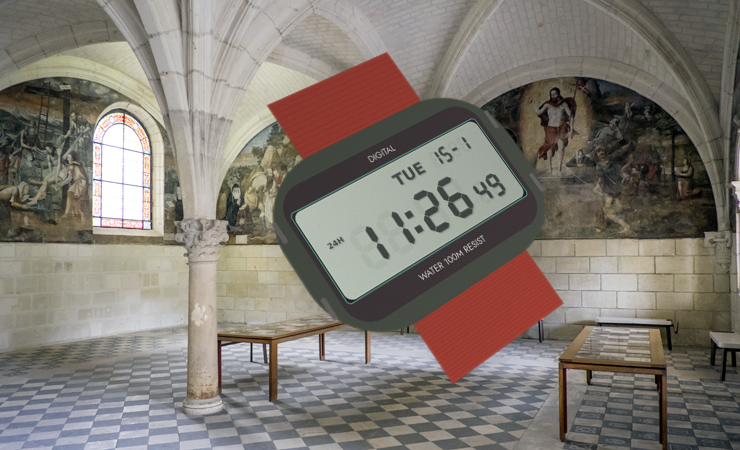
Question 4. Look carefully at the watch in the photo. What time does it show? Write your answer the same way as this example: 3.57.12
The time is 11.26.49
